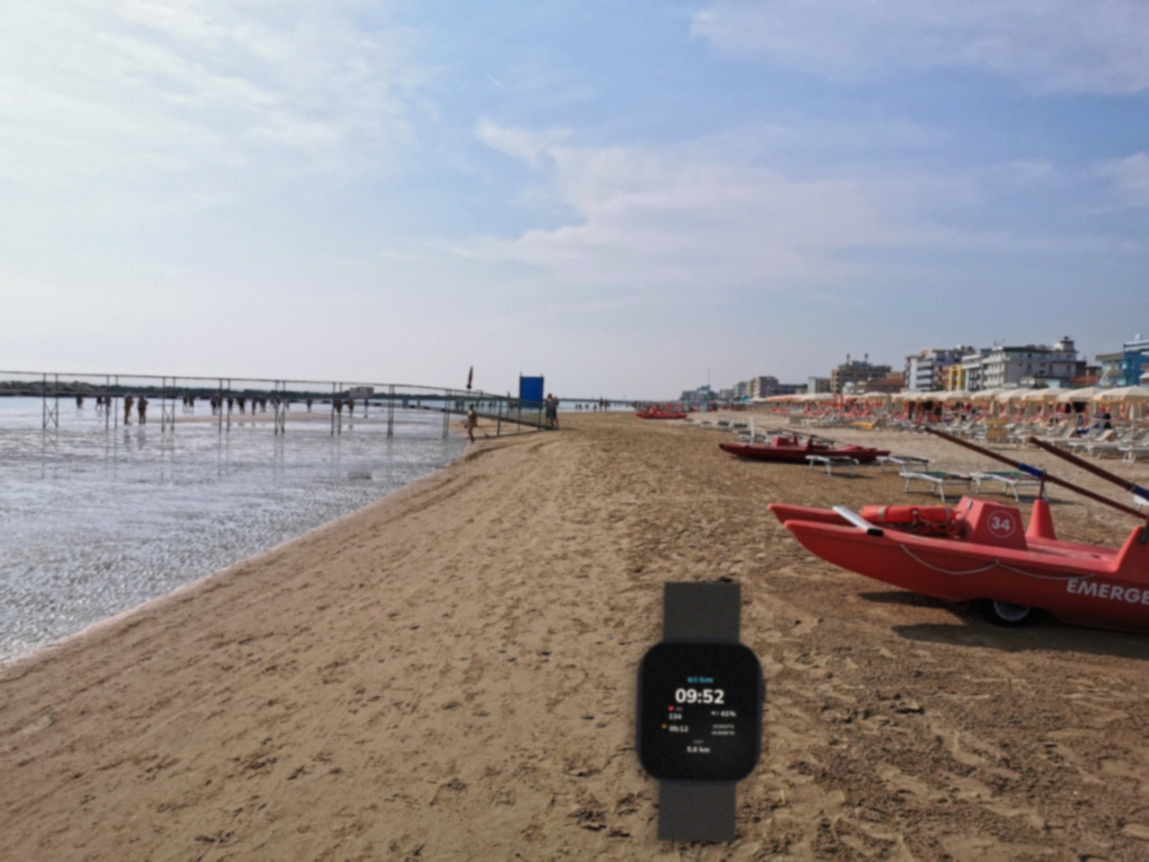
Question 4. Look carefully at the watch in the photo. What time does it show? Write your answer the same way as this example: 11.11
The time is 9.52
